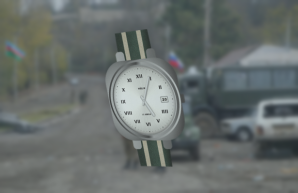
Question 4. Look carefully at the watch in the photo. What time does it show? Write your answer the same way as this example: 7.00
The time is 5.04
